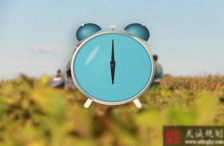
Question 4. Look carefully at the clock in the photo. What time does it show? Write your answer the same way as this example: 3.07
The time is 6.00
